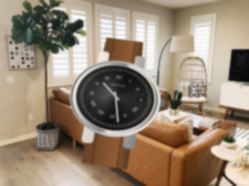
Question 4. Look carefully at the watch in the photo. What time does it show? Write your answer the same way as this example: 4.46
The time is 10.28
